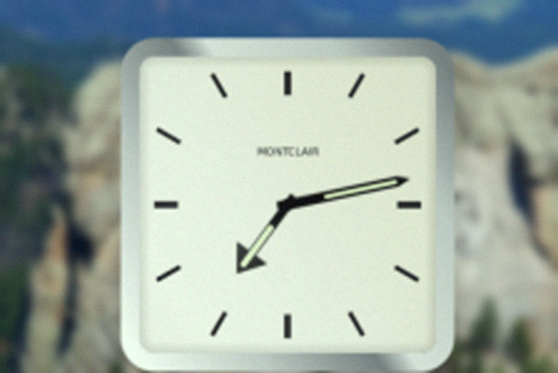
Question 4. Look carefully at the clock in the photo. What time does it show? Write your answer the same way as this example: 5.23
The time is 7.13
